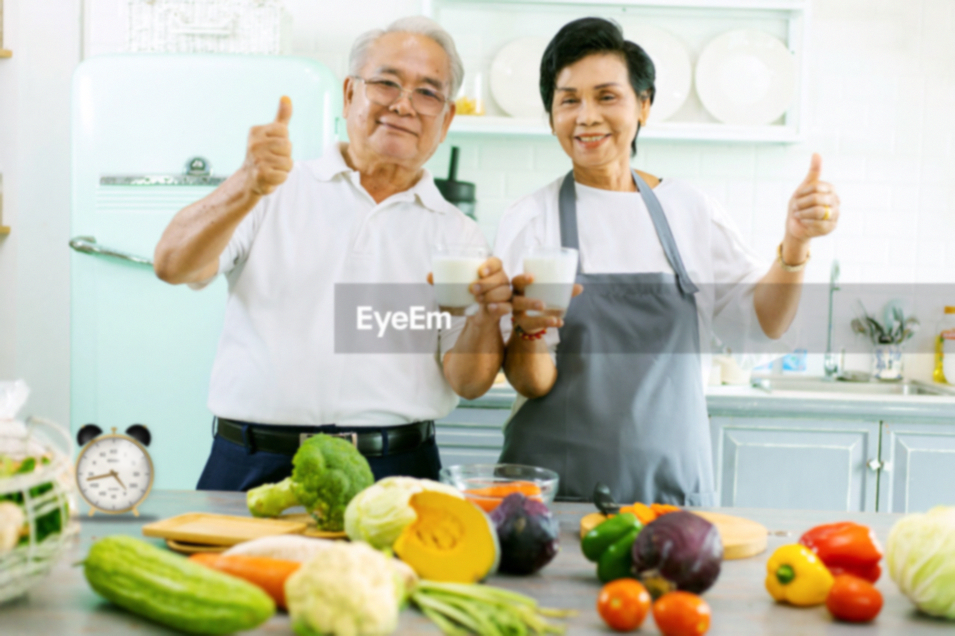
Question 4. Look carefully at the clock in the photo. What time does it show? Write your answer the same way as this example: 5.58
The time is 4.43
